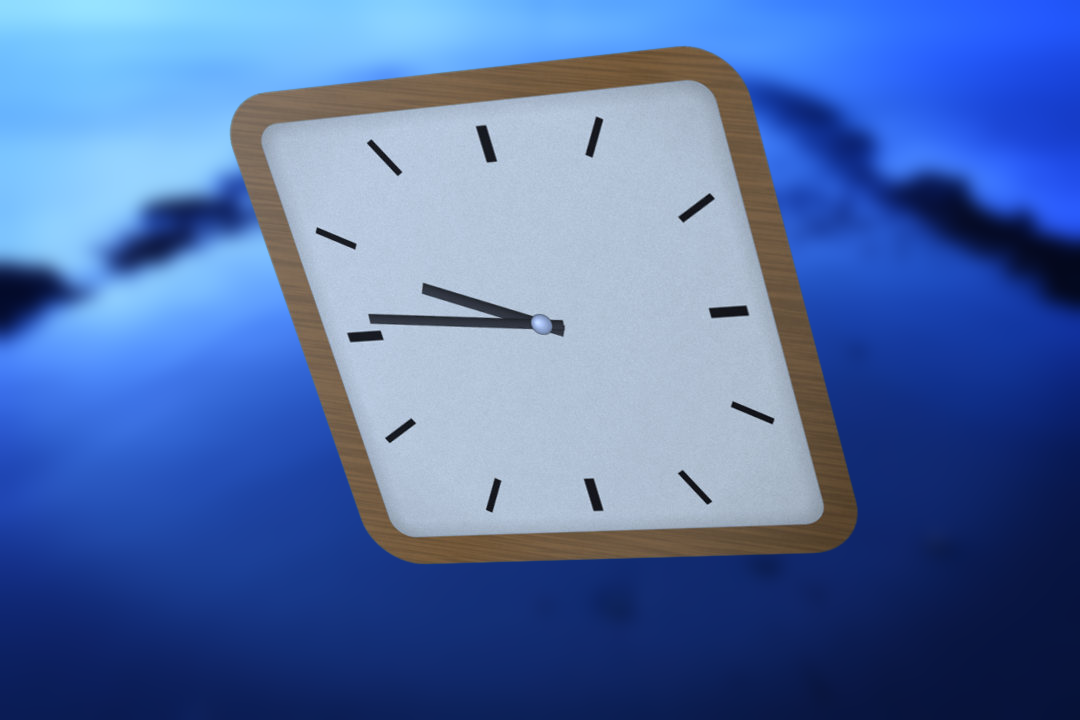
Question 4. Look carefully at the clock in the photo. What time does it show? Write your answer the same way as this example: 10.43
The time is 9.46
